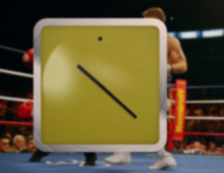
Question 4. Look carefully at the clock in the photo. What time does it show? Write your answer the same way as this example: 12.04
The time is 10.22
